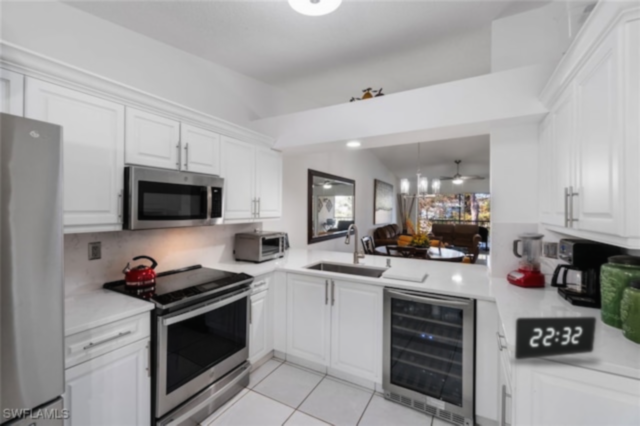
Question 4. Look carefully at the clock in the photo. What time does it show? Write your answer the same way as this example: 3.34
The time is 22.32
